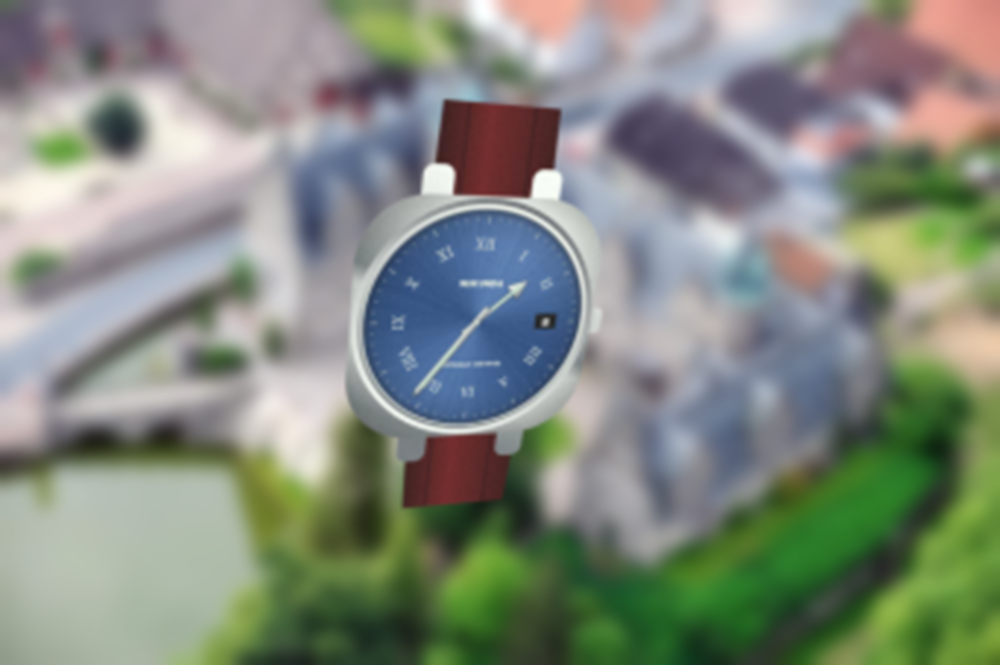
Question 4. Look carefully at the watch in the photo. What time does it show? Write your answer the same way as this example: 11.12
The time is 1.36
